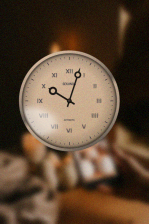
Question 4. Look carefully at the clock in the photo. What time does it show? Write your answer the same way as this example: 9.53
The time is 10.03
